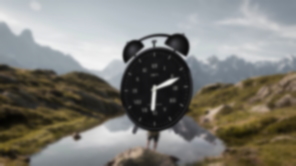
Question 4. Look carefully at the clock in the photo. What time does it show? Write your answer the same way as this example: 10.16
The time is 6.12
